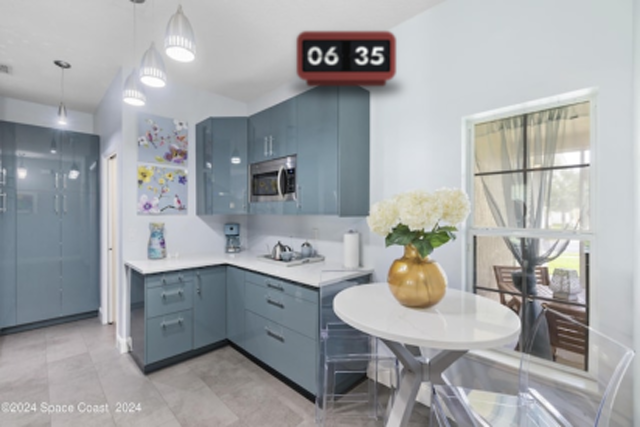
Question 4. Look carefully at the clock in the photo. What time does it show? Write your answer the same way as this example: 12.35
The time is 6.35
